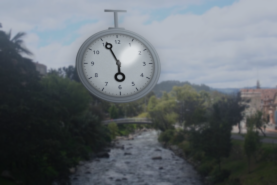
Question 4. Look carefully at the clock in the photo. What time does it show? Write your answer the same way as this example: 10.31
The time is 5.56
